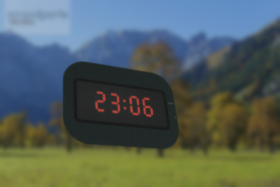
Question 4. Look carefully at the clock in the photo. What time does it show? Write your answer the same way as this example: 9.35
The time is 23.06
